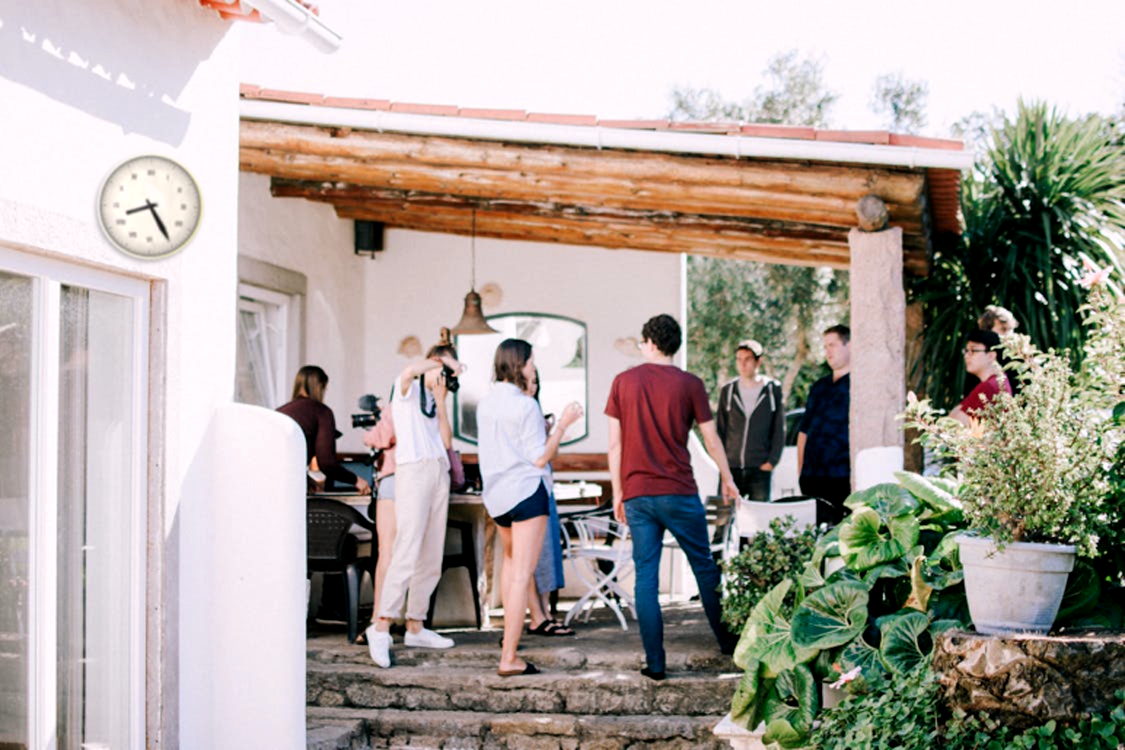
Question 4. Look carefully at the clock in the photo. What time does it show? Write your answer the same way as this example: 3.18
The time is 8.25
